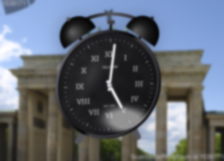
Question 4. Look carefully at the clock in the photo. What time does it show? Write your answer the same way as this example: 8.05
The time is 5.01
